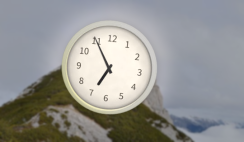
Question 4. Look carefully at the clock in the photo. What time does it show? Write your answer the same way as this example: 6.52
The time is 6.55
